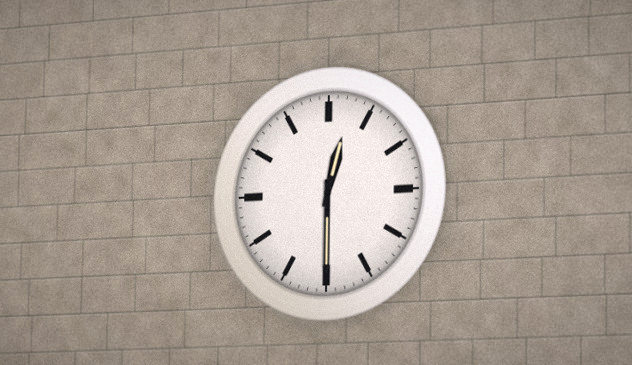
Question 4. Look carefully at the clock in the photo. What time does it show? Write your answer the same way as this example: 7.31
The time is 12.30
